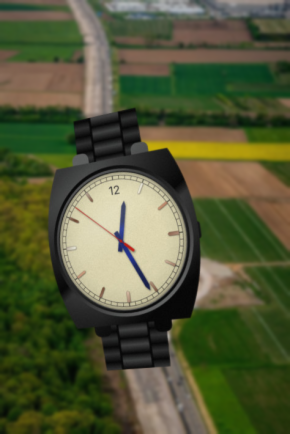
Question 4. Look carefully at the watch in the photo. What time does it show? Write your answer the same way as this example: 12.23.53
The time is 12.25.52
